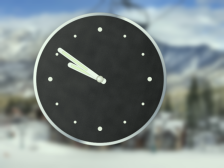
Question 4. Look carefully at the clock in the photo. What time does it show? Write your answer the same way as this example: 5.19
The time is 9.51
